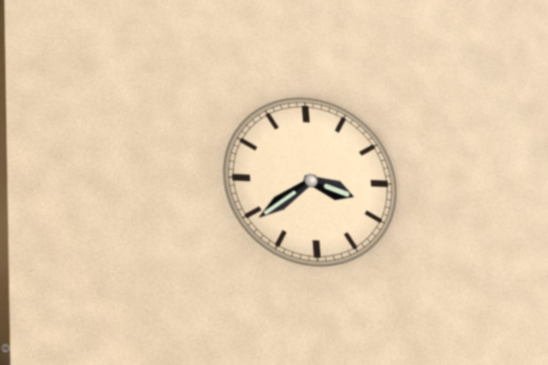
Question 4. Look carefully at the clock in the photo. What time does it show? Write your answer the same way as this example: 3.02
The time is 3.39
